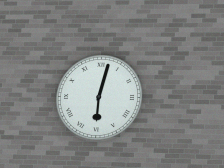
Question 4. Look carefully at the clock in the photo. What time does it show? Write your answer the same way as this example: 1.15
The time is 6.02
